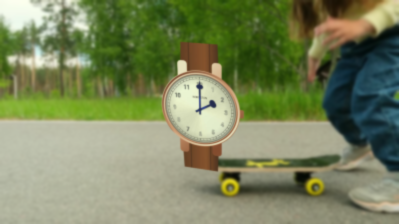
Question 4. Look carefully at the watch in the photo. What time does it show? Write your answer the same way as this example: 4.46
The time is 2.00
